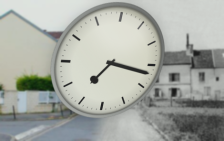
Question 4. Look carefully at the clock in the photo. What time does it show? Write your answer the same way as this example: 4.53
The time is 7.17
